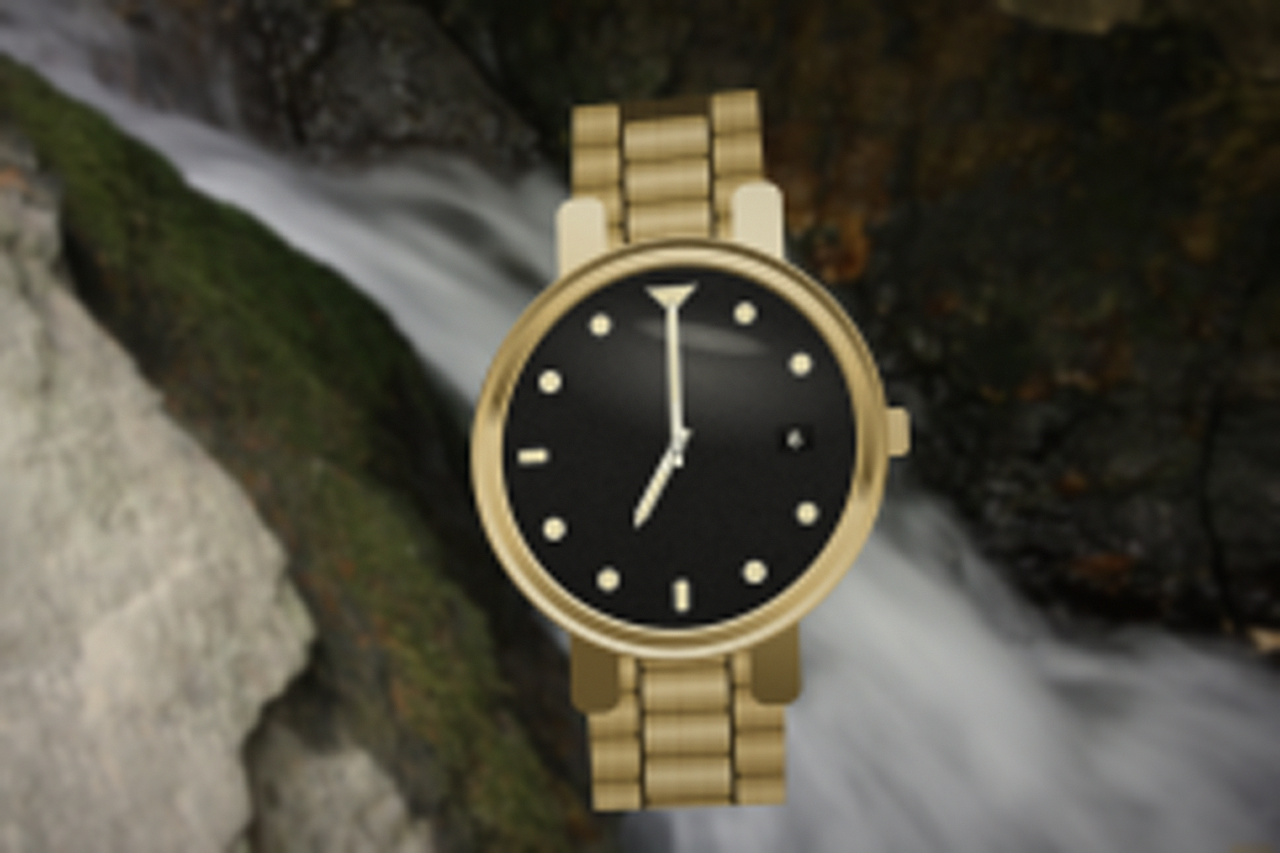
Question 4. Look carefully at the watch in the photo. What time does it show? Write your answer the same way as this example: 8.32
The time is 7.00
